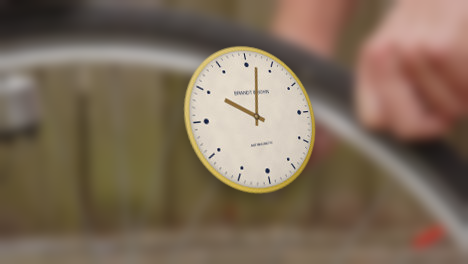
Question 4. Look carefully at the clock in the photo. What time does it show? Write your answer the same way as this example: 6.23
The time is 10.02
